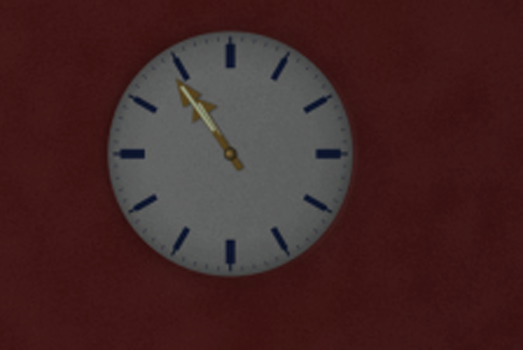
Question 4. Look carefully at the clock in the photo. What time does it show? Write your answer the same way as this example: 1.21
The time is 10.54
